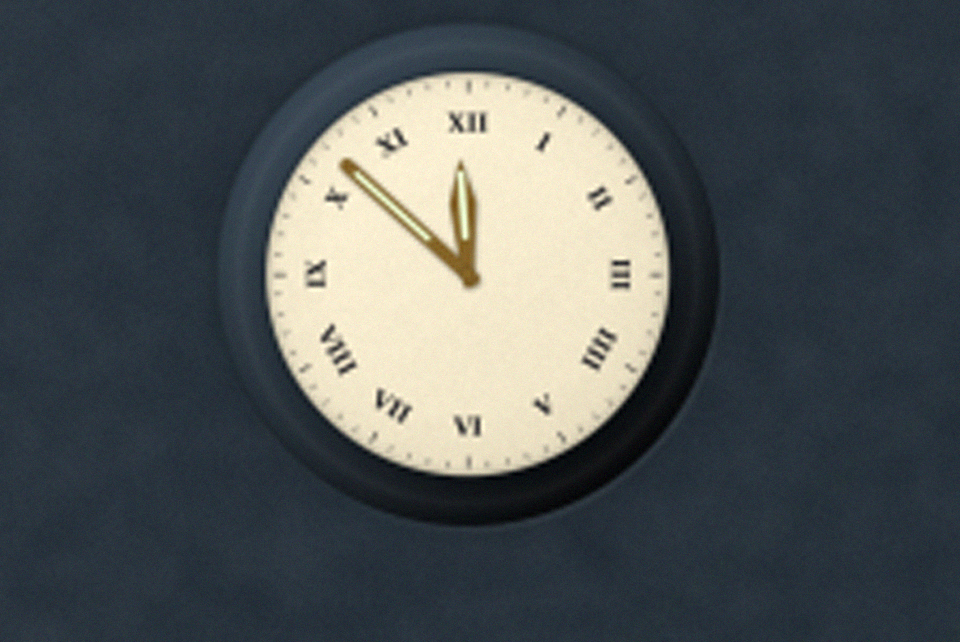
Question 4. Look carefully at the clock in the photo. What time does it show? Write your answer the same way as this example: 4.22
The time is 11.52
